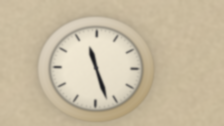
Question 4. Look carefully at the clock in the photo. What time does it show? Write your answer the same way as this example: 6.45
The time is 11.27
